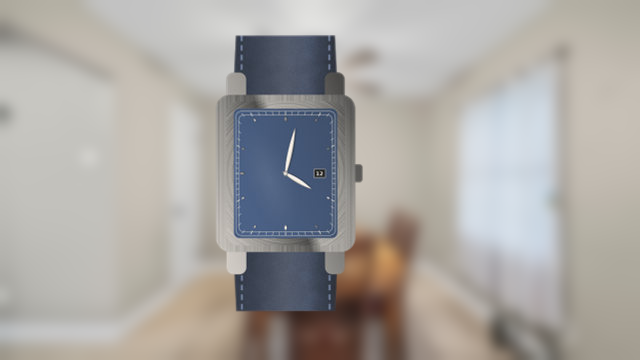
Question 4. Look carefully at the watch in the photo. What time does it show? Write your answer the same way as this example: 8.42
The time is 4.02
